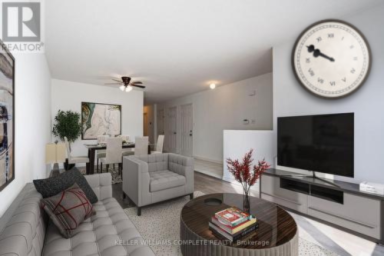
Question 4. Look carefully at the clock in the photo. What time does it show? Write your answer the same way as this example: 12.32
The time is 9.50
